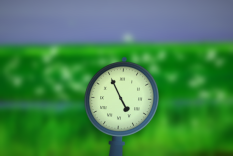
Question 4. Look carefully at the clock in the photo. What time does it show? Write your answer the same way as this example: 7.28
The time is 4.55
